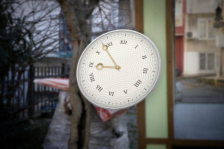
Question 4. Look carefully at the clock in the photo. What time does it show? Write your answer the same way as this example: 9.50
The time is 8.53
